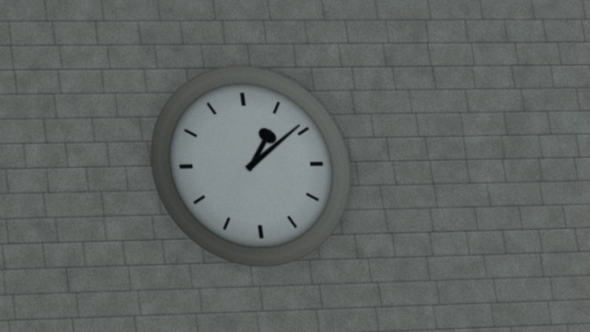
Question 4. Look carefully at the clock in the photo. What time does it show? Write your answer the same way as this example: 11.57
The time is 1.09
